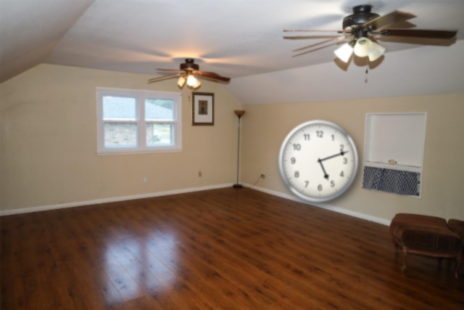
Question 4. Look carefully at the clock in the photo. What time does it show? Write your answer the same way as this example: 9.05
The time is 5.12
